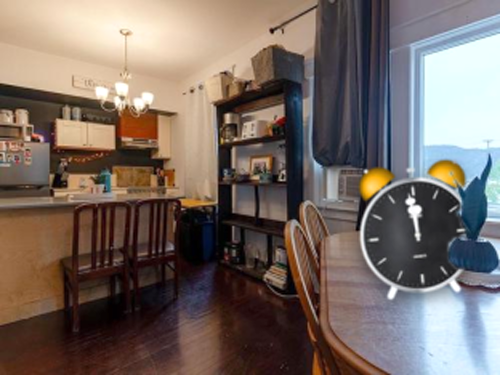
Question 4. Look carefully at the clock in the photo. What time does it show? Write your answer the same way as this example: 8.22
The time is 11.59
